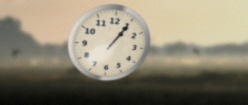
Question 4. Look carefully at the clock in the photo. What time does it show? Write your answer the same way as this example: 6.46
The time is 1.05
